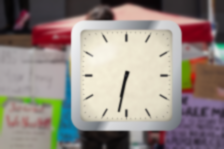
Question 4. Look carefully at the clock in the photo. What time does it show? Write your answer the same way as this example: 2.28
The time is 6.32
